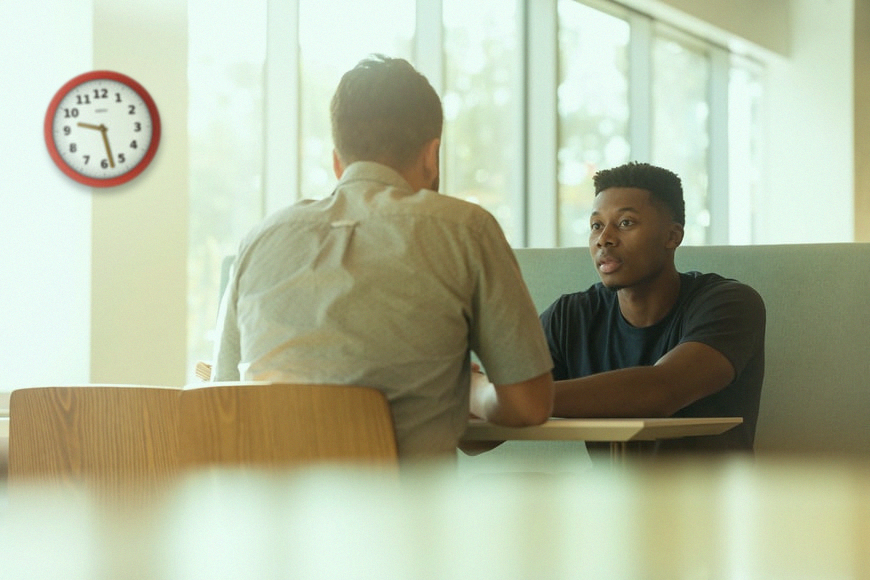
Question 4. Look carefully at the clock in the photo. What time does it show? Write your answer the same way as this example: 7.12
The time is 9.28
